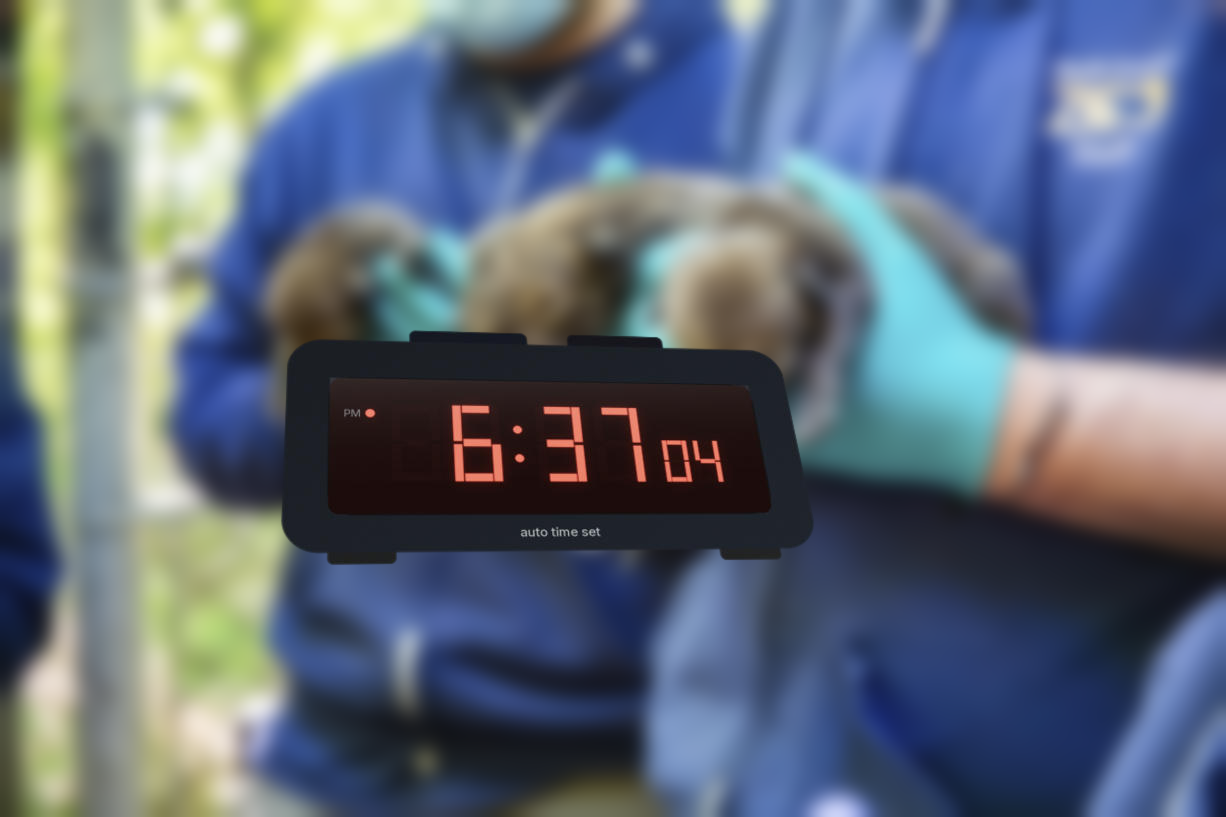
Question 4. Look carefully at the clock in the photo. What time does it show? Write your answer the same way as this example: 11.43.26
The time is 6.37.04
